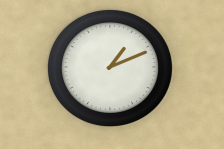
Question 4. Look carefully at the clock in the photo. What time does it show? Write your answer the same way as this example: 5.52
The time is 1.11
